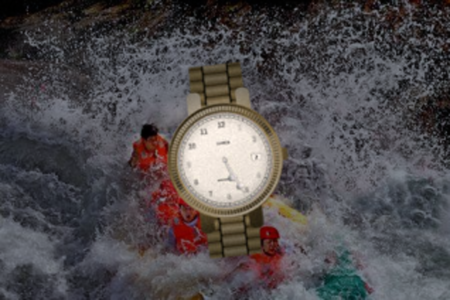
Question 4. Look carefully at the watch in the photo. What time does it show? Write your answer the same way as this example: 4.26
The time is 5.26
